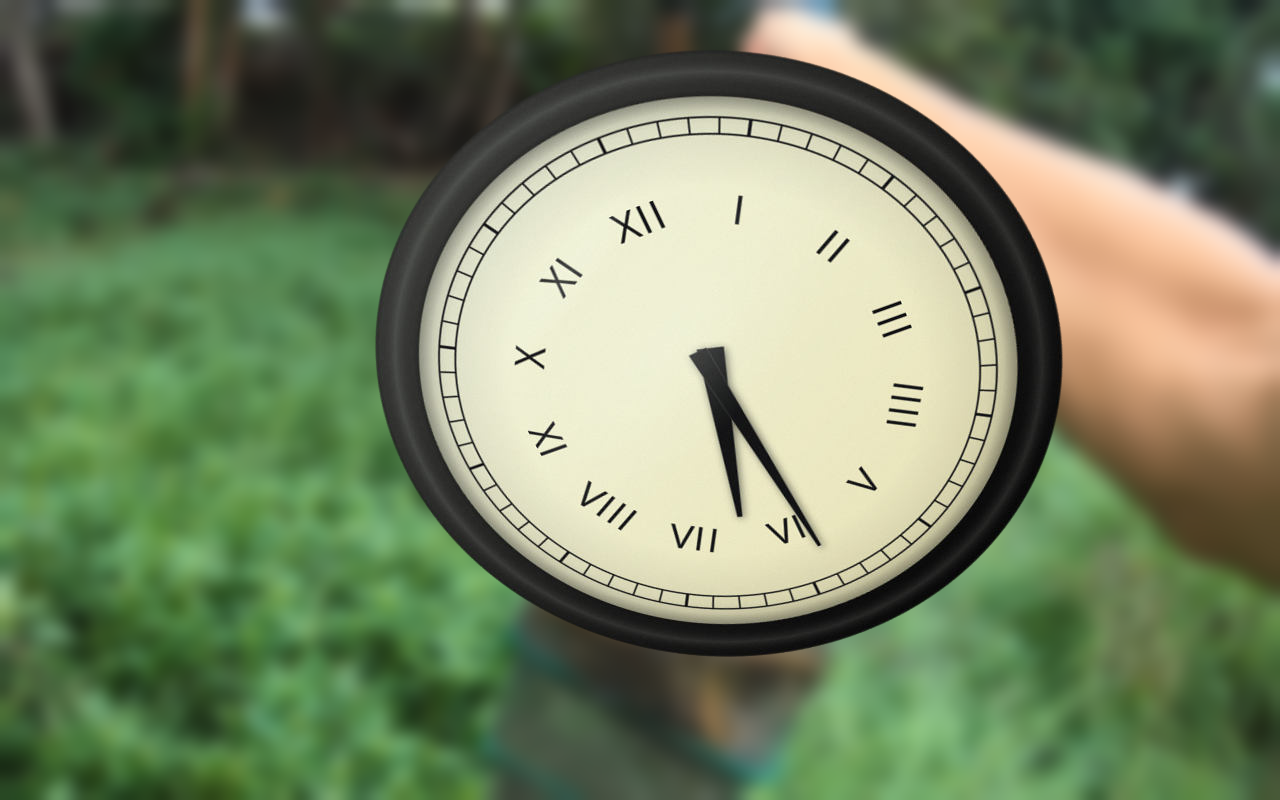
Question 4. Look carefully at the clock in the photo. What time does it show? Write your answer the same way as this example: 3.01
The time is 6.29
